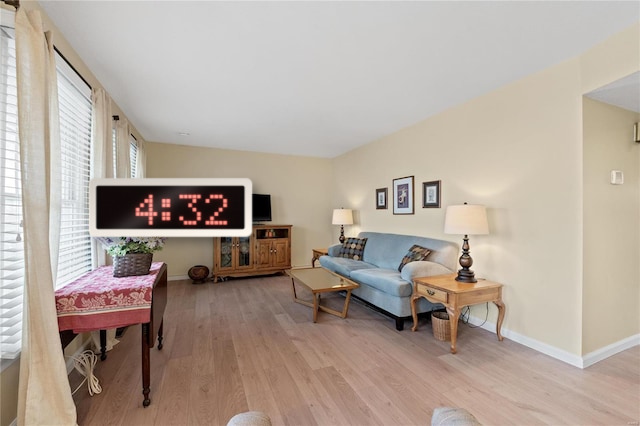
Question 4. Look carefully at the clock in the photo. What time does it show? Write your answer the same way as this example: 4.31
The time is 4.32
